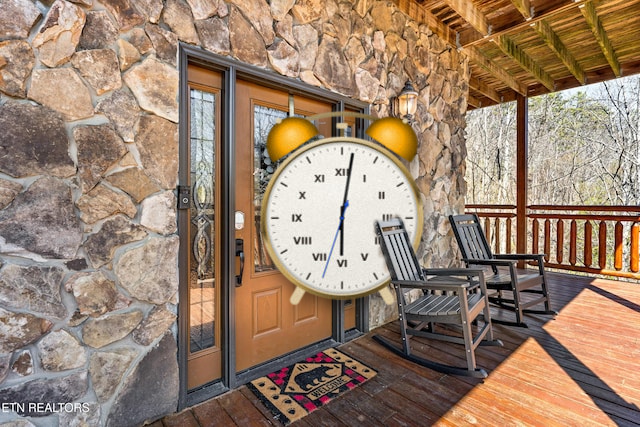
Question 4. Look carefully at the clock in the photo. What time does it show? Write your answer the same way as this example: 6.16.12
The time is 6.01.33
